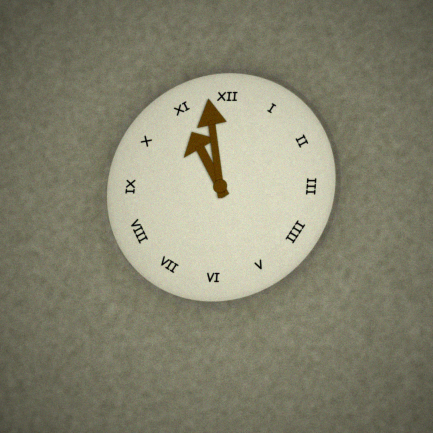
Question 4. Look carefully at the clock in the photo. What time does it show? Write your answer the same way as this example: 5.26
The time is 10.58
